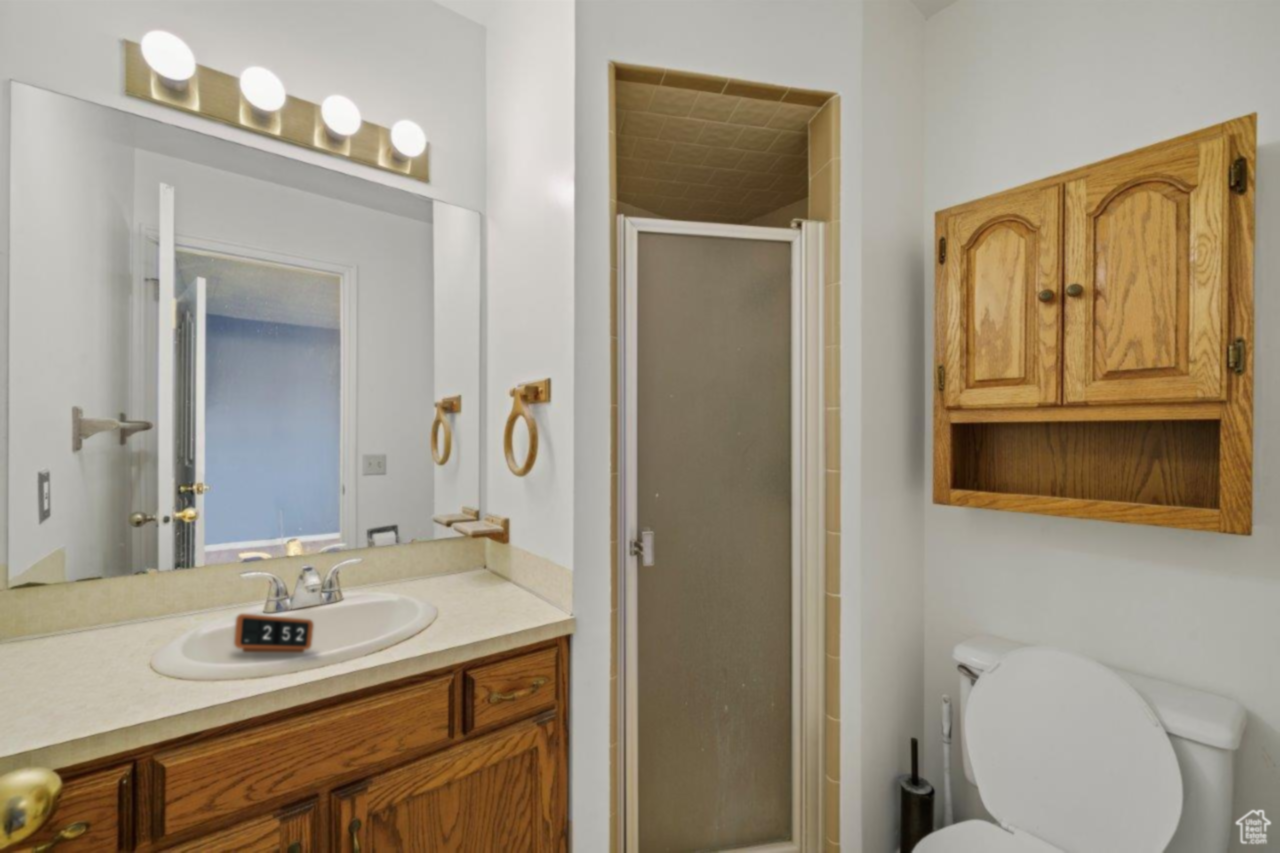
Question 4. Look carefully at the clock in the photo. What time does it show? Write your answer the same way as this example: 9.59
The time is 2.52
